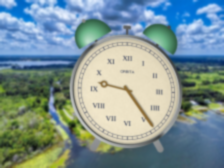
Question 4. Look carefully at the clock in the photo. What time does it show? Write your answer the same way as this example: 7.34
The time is 9.24
